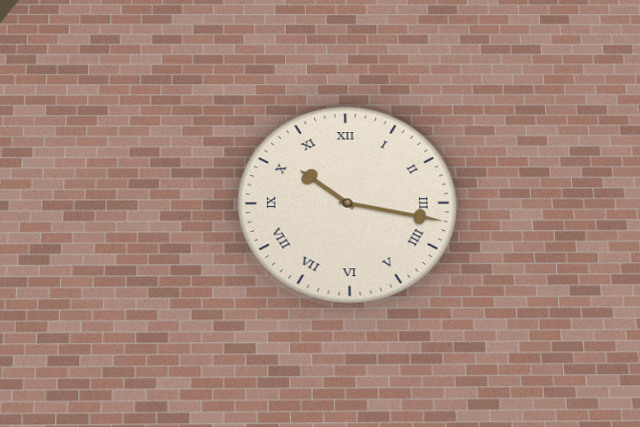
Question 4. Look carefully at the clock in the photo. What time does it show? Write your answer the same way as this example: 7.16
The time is 10.17
